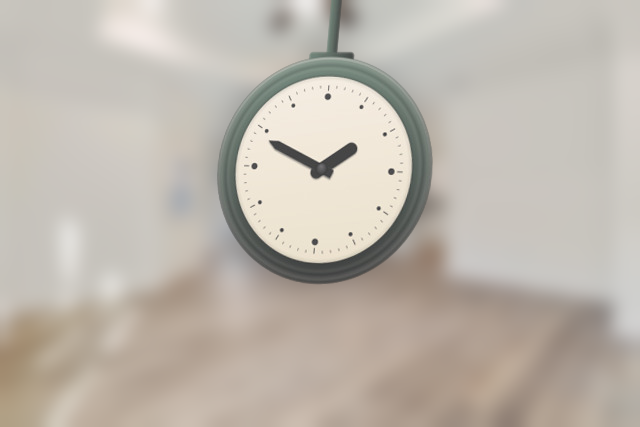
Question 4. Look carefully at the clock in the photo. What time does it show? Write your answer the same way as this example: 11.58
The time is 1.49
